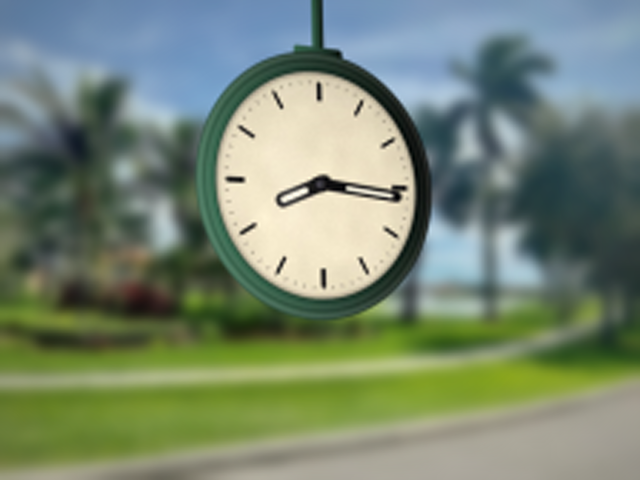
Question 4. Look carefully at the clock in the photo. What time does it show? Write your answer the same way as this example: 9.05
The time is 8.16
